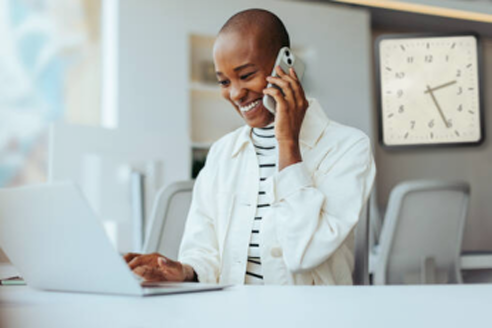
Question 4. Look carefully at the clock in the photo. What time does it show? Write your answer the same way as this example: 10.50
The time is 2.26
